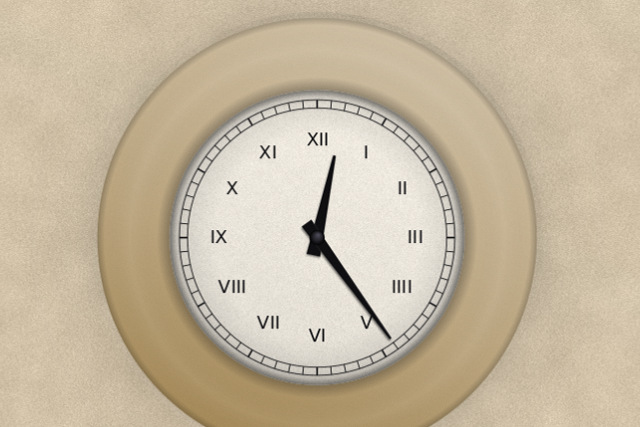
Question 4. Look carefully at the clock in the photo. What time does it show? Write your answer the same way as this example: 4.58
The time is 12.24
